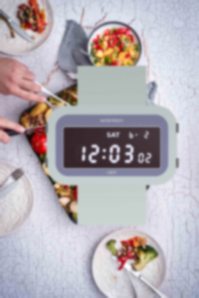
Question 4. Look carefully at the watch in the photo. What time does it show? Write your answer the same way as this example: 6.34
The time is 12.03
